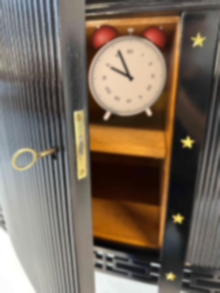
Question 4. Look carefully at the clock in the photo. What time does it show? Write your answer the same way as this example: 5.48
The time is 9.56
